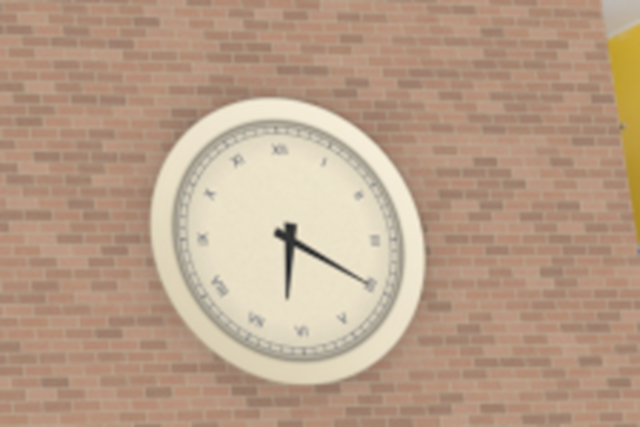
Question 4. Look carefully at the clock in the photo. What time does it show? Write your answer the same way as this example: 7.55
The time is 6.20
